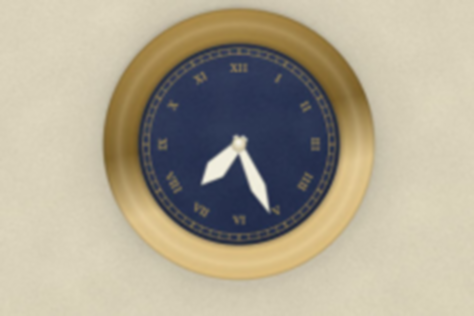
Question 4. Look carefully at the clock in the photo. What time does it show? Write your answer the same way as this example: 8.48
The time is 7.26
